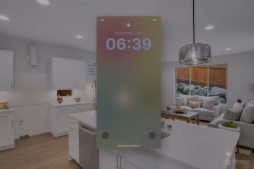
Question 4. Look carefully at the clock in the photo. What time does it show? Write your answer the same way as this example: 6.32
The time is 6.39
